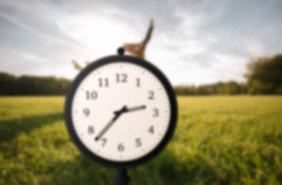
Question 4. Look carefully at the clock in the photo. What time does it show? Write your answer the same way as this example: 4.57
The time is 2.37
